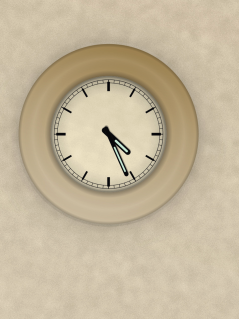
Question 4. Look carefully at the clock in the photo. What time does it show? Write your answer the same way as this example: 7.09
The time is 4.26
